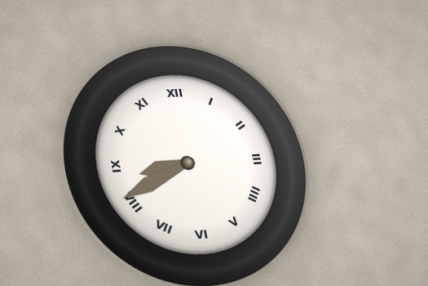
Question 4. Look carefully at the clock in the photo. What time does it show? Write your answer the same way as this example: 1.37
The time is 8.41
